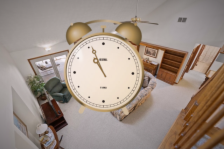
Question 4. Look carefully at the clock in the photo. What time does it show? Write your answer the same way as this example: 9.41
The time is 10.56
